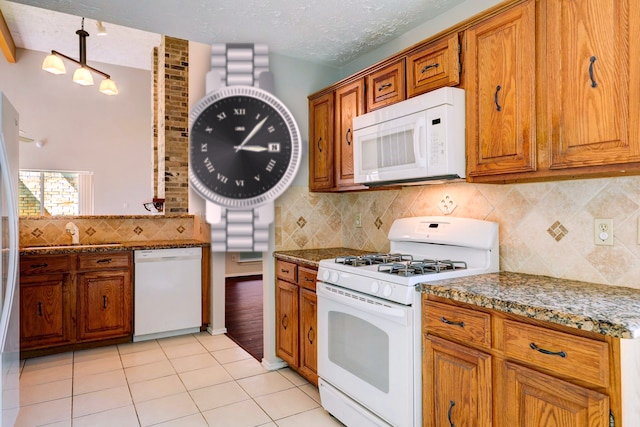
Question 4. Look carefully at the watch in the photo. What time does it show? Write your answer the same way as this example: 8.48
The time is 3.07
